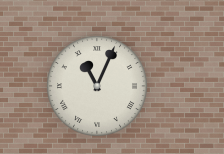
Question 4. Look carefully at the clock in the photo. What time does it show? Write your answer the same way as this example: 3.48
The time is 11.04
